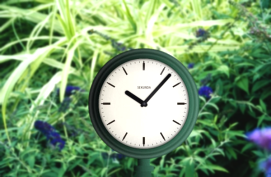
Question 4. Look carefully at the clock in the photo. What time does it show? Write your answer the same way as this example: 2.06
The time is 10.07
